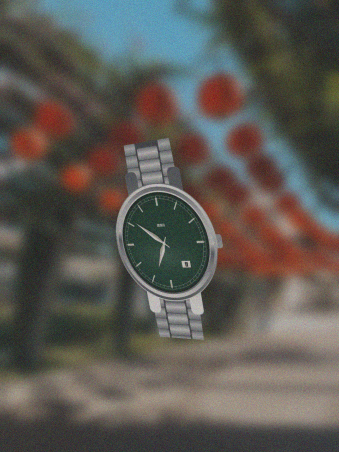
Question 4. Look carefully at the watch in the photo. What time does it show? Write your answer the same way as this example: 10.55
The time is 6.51
